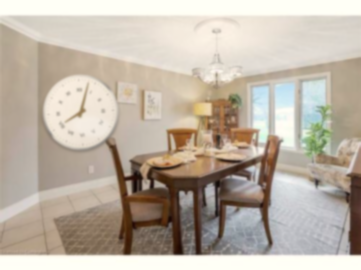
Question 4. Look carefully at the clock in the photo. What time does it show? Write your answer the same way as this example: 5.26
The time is 8.03
